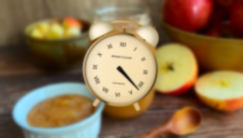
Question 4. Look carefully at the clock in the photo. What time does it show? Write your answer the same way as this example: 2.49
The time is 4.22
